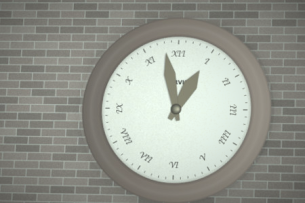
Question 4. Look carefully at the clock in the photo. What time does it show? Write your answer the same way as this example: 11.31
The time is 12.58
